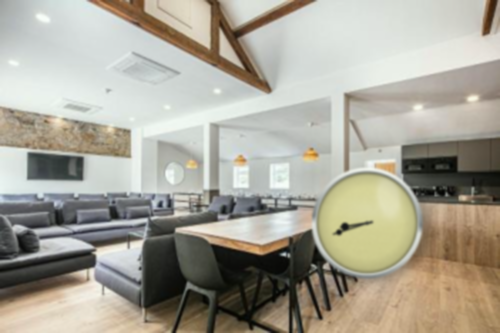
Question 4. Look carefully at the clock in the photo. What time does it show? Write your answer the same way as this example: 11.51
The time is 8.42
